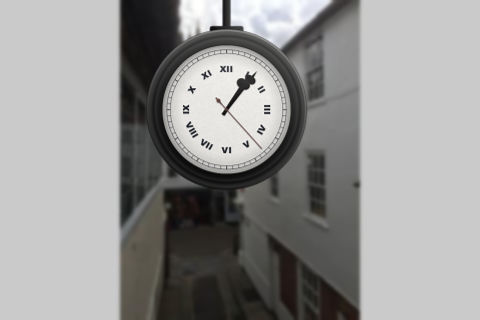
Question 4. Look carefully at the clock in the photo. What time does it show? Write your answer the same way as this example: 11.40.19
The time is 1.06.23
